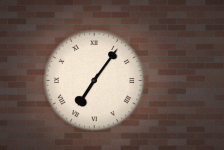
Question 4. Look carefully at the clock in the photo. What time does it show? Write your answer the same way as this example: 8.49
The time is 7.06
